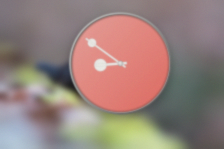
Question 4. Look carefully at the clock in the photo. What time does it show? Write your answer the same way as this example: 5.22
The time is 8.51
